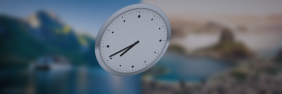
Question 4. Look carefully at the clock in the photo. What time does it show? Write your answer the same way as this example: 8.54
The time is 7.41
